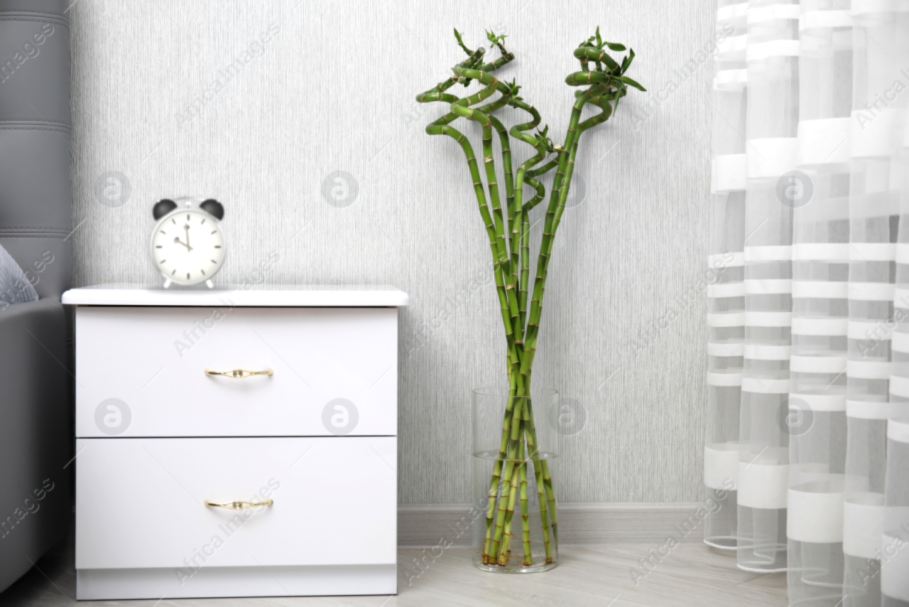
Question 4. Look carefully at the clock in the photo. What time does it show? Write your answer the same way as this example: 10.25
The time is 9.59
